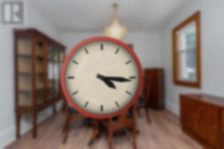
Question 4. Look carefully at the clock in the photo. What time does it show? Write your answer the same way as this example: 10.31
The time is 4.16
